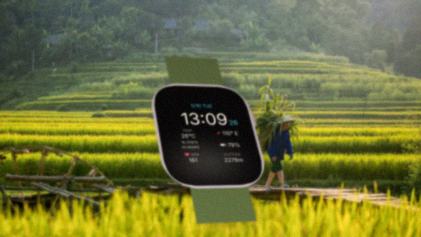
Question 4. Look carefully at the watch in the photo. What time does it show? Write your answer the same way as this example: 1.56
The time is 13.09
